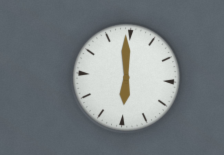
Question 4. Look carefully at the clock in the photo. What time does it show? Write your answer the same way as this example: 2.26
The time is 5.59
